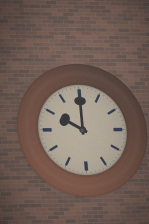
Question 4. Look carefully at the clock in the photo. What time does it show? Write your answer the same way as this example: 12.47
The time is 10.00
